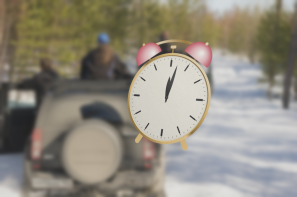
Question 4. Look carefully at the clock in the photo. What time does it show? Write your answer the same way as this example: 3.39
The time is 12.02
